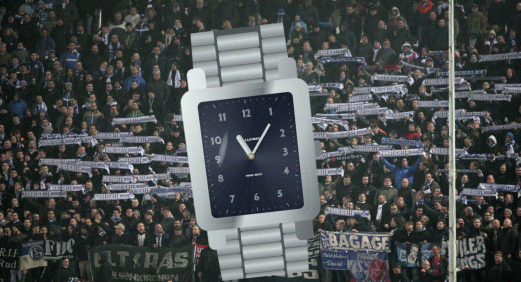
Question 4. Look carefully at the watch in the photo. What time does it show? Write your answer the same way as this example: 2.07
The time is 11.06
